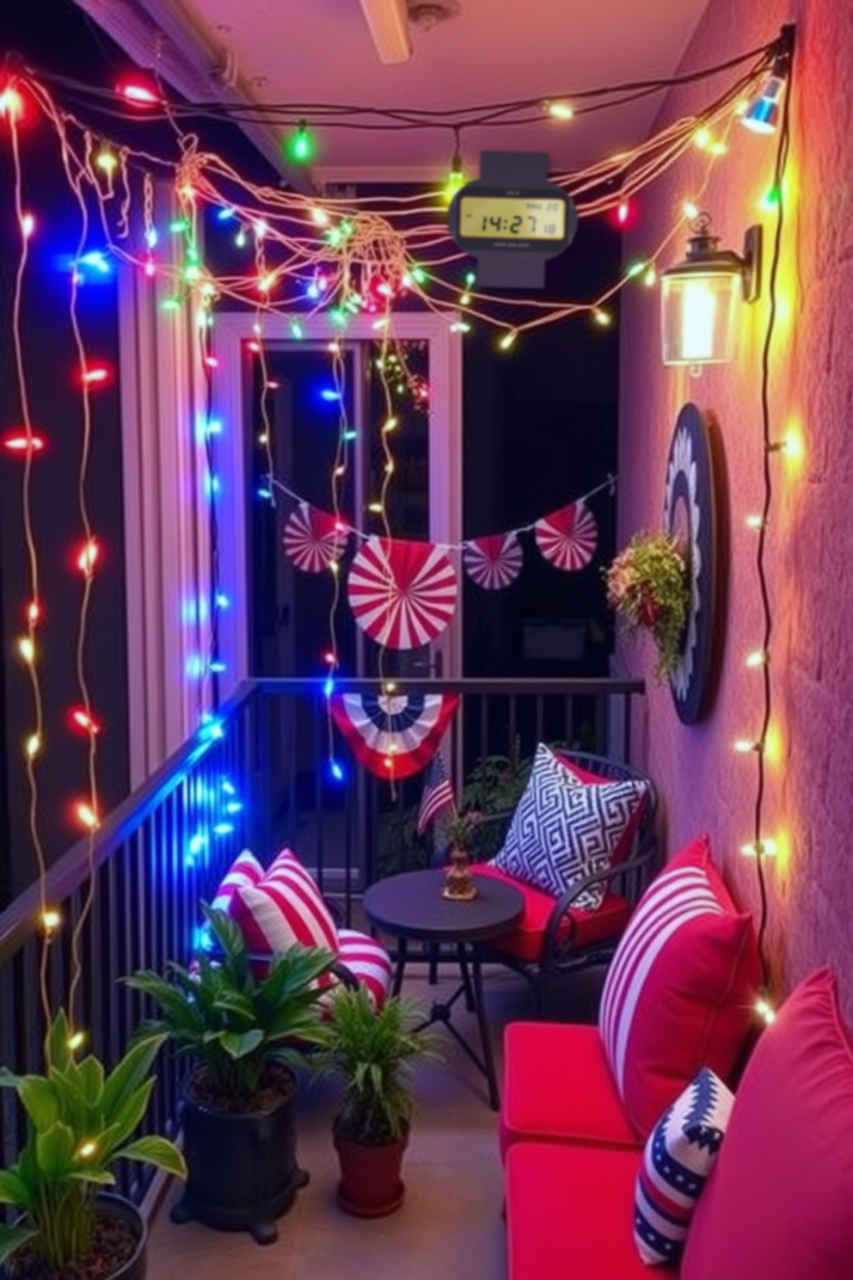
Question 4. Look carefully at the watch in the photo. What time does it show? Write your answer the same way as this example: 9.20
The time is 14.27
